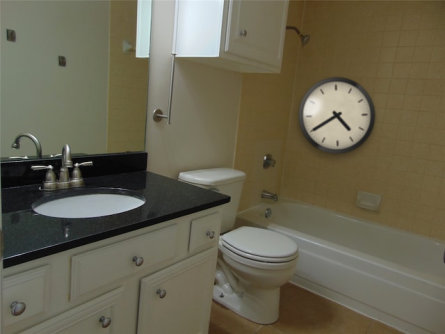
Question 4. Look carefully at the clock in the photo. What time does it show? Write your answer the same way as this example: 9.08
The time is 4.40
